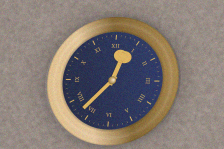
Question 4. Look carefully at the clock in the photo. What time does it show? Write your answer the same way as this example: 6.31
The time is 12.37
